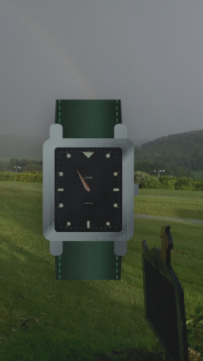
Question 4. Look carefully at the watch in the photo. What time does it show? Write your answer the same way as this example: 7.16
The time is 10.55
